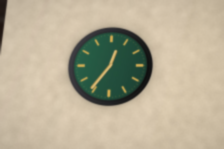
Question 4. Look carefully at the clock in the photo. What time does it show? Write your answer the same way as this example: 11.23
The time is 12.36
